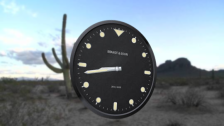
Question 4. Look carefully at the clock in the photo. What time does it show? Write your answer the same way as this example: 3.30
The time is 8.43
